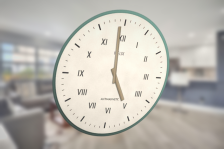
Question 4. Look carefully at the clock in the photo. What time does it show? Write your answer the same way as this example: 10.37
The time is 4.59
